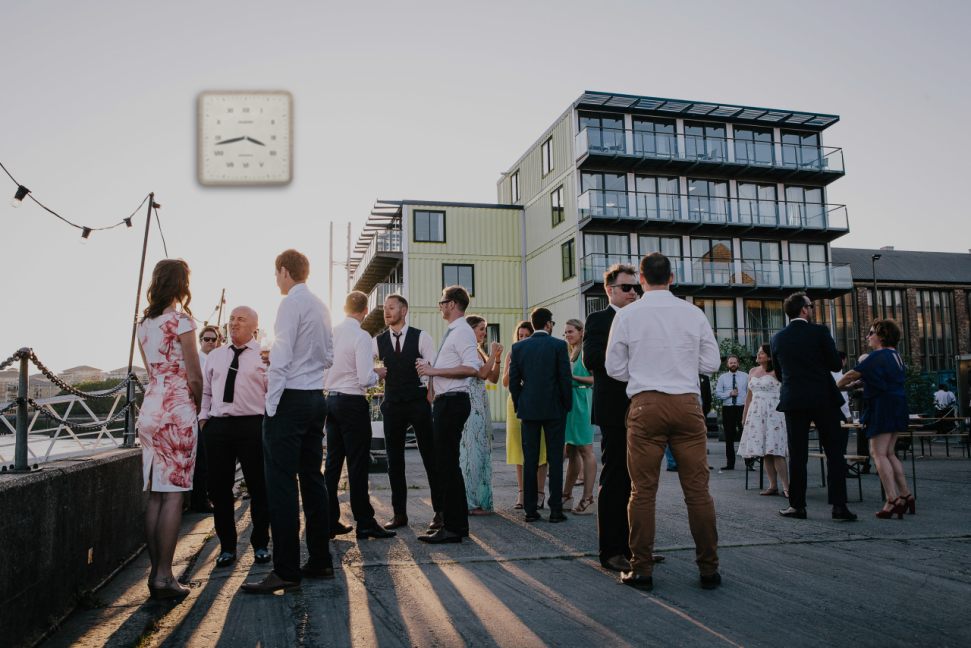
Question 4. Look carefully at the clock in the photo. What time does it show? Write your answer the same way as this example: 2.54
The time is 3.43
